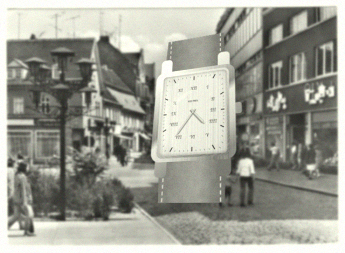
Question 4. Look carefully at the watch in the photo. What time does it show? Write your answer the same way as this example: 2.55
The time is 4.36
